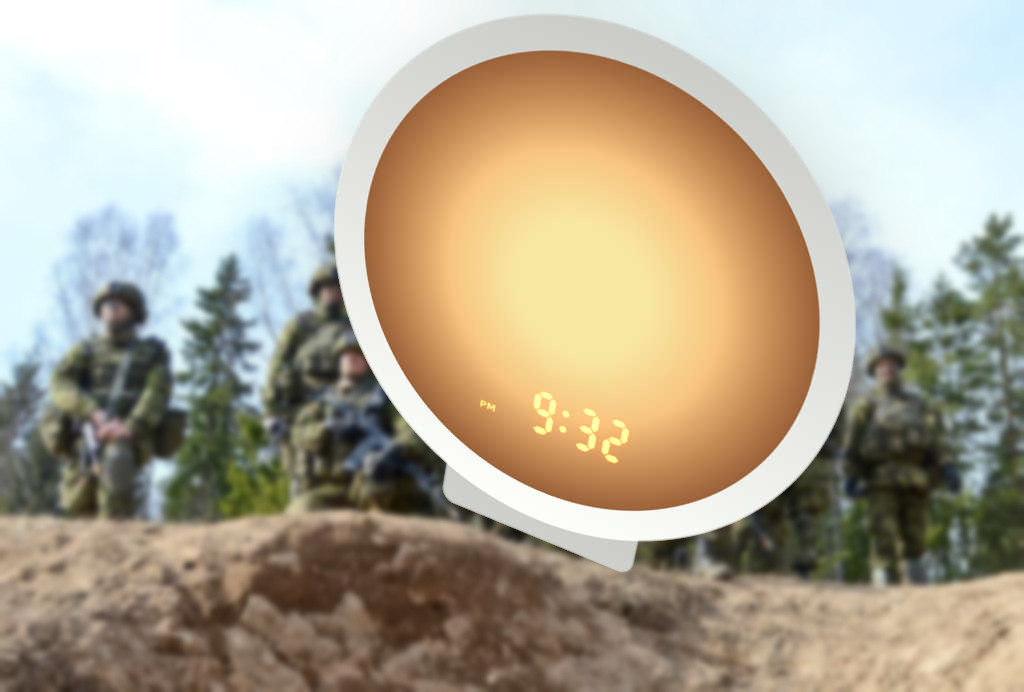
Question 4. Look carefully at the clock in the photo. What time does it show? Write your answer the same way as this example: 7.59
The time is 9.32
